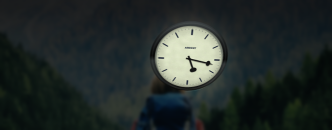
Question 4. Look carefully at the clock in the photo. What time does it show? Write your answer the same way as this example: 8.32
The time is 5.17
